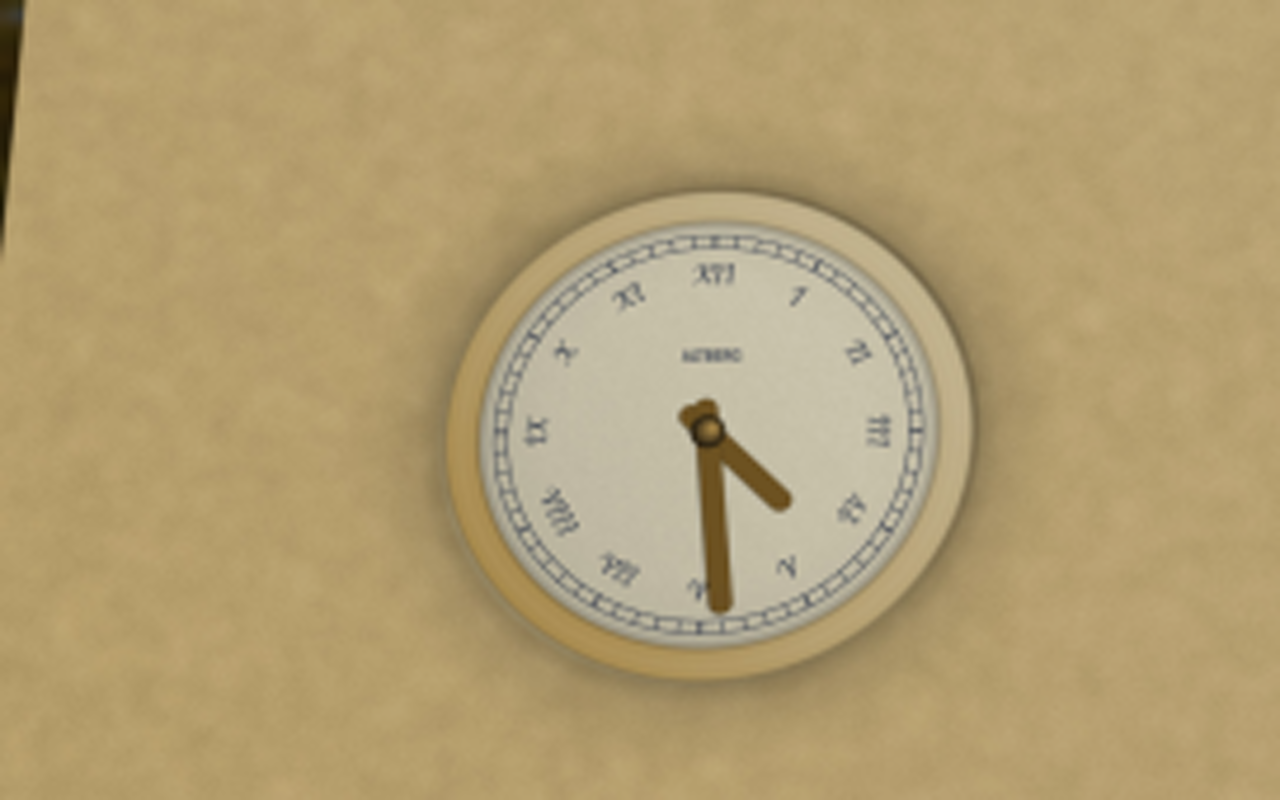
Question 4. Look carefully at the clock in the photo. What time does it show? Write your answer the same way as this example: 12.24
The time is 4.29
